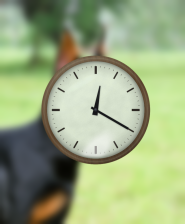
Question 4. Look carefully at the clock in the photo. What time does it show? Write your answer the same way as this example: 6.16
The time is 12.20
